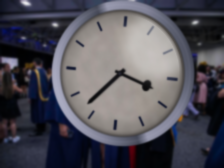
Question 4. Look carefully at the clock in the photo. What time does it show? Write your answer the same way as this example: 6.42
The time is 3.37
